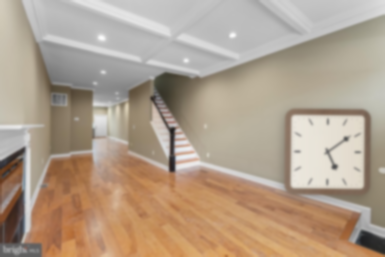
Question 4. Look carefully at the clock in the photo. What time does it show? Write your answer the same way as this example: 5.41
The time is 5.09
